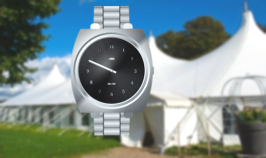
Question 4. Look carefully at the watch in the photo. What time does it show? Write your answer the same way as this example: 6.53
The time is 9.49
